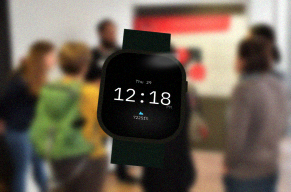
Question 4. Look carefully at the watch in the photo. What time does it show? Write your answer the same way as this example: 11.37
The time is 12.18
